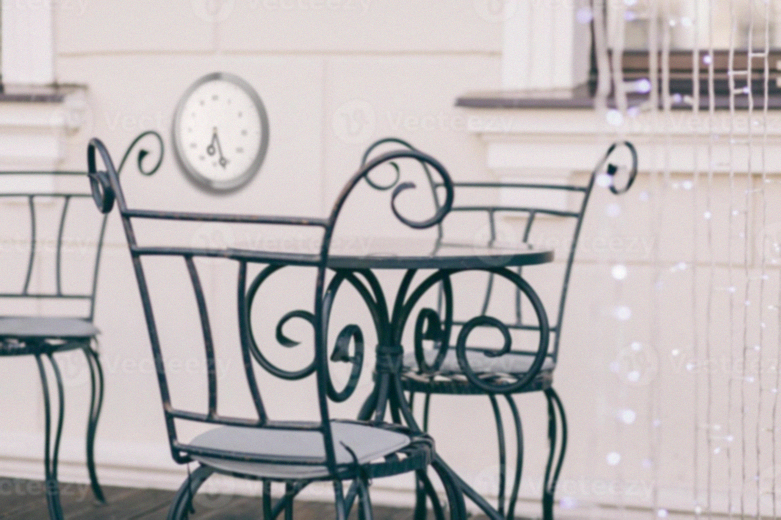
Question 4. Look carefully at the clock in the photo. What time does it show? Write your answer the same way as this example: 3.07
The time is 6.27
